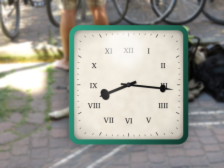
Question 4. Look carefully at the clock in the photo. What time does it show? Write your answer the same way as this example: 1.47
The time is 8.16
